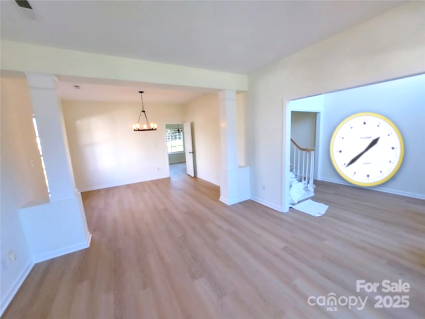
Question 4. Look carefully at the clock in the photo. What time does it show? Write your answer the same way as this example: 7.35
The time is 1.39
